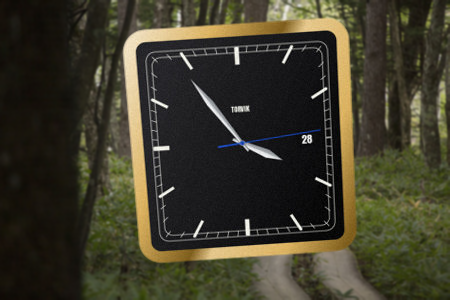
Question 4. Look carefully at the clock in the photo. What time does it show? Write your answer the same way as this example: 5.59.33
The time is 3.54.14
